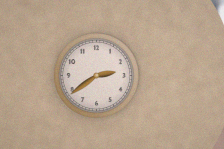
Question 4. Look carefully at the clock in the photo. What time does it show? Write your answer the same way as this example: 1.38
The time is 2.39
